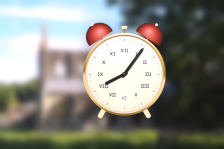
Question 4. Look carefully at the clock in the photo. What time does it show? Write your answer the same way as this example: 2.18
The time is 8.06
